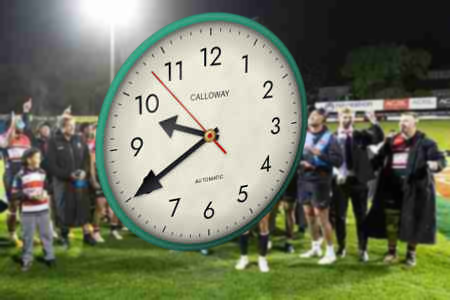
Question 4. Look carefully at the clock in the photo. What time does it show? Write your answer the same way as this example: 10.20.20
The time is 9.39.53
